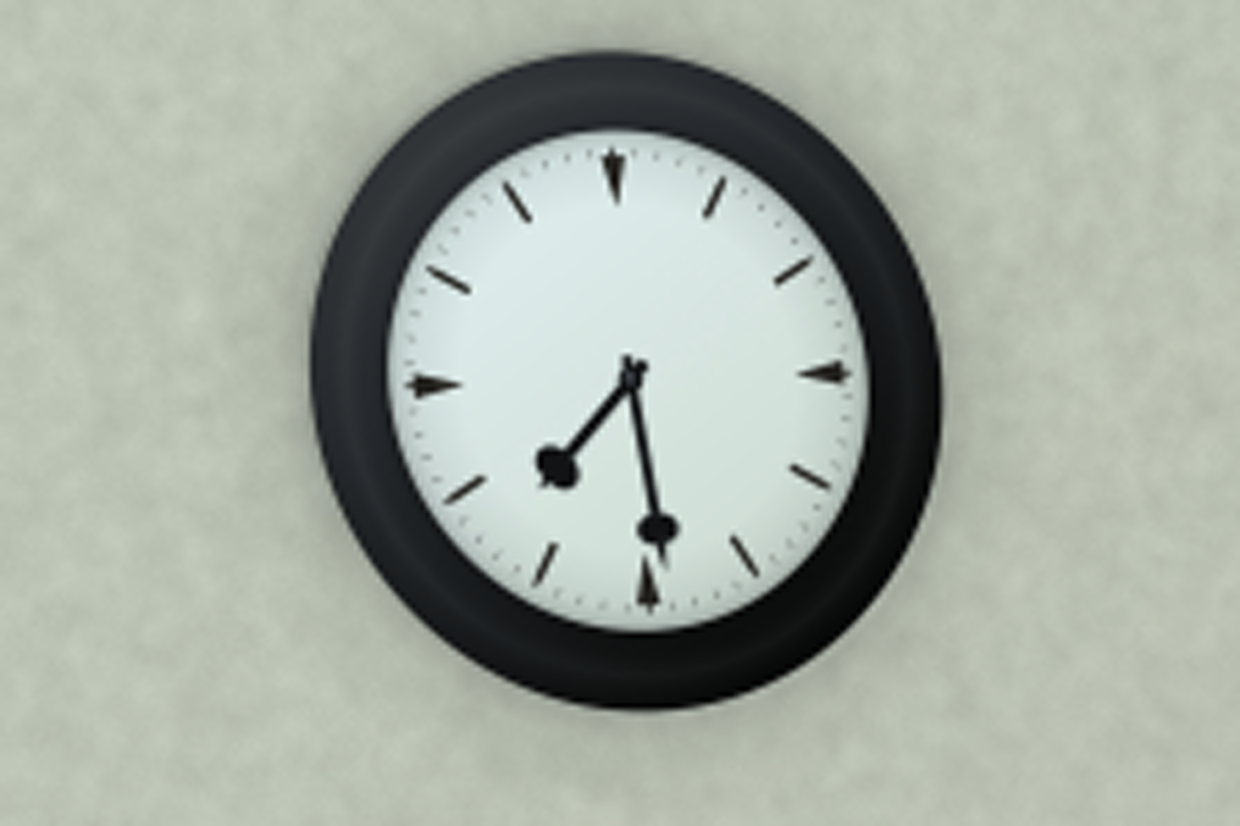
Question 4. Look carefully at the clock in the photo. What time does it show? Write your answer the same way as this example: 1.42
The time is 7.29
